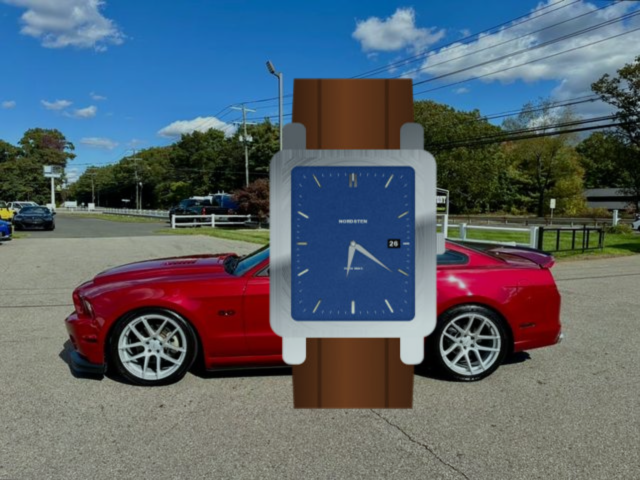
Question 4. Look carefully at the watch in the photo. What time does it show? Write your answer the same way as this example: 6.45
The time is 6.21
